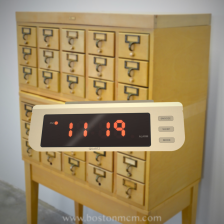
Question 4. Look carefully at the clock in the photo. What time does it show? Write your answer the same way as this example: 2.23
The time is 11.19
